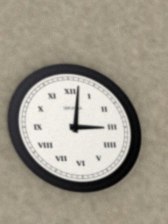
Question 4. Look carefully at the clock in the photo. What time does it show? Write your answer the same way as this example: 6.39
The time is 3.02
